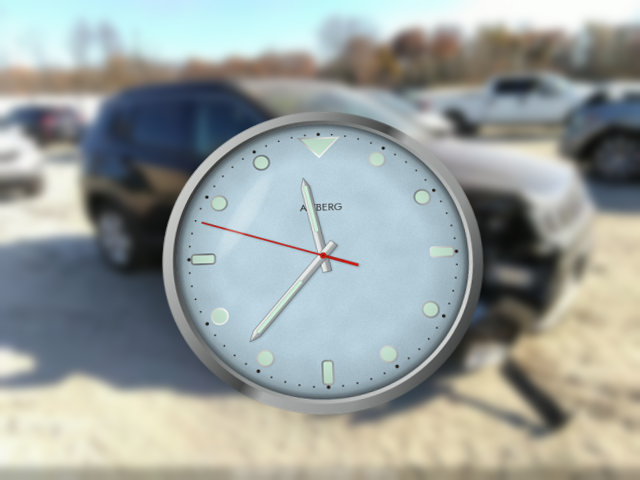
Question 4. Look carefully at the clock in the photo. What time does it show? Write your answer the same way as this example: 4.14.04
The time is 11.36.48
